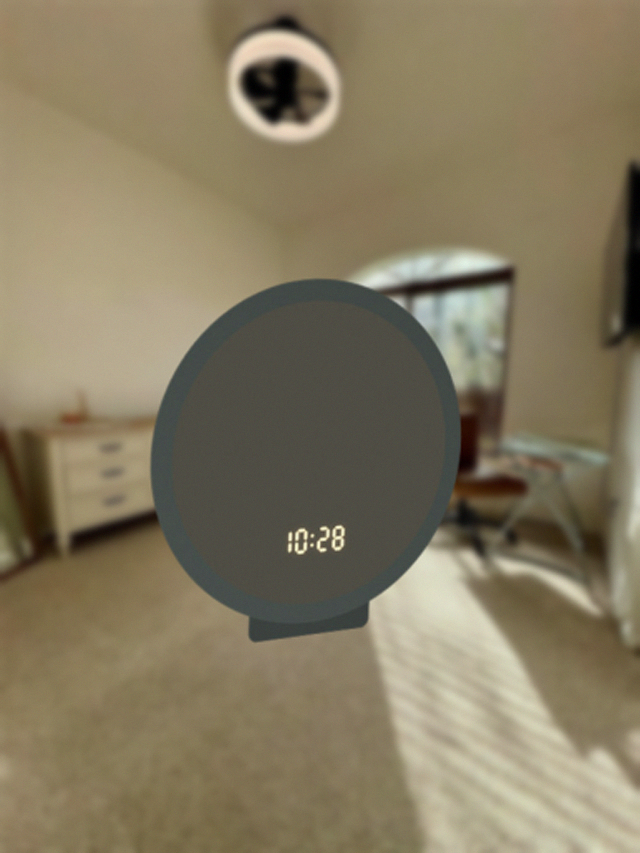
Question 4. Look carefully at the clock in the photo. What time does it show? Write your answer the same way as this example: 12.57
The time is 10.28
